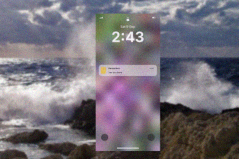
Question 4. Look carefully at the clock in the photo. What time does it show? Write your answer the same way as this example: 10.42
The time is 2.43
